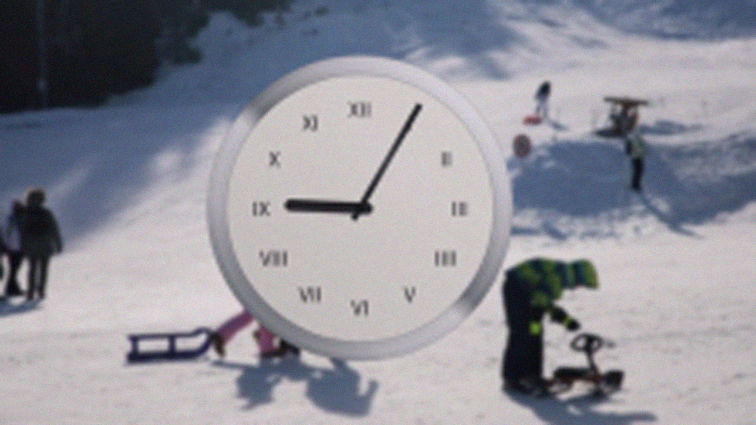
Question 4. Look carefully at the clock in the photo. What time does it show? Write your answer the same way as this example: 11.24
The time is 9.05
